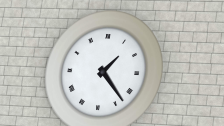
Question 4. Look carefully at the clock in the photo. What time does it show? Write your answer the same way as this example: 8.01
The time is 1.23
